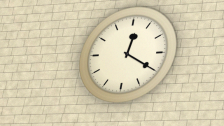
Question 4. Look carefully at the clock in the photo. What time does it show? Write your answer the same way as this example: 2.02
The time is 12.20
